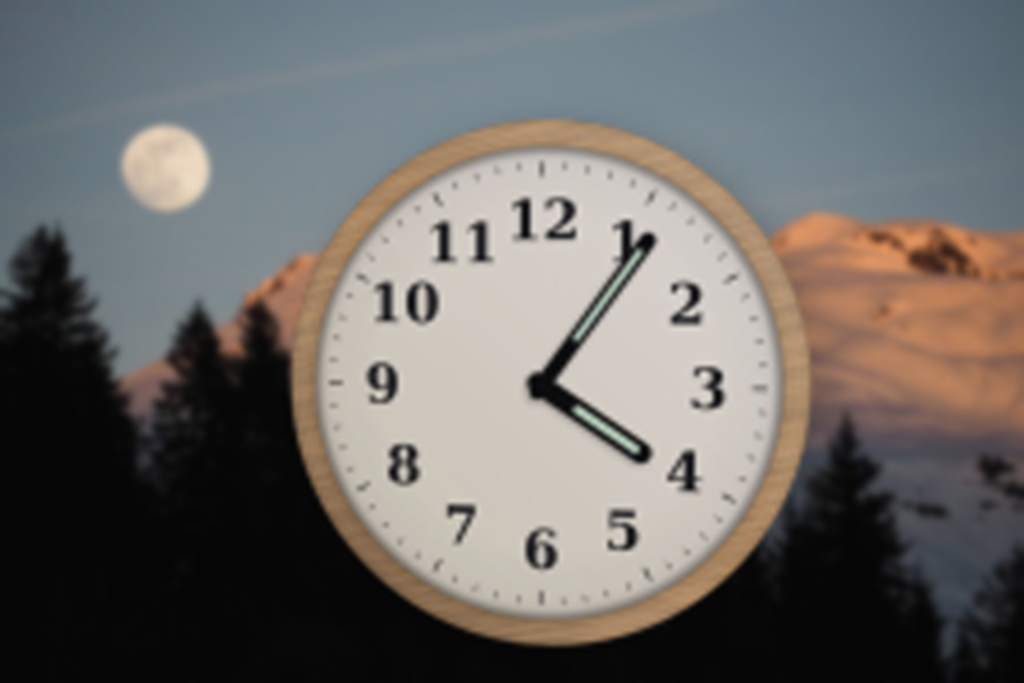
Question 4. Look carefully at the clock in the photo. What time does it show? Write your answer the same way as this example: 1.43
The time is 4.06
